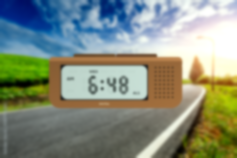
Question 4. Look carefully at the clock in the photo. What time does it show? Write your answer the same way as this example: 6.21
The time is 6.48
